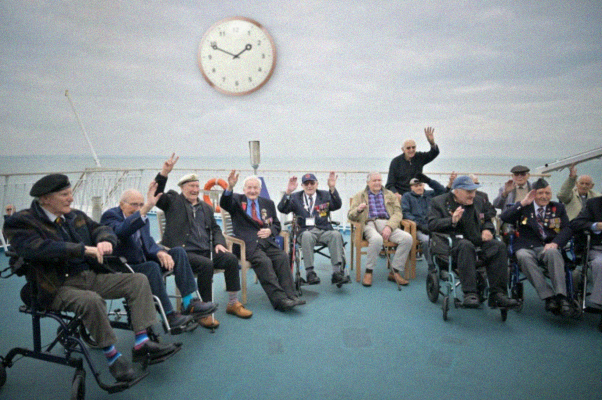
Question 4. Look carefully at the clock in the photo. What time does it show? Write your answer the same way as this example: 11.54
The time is 1.49
